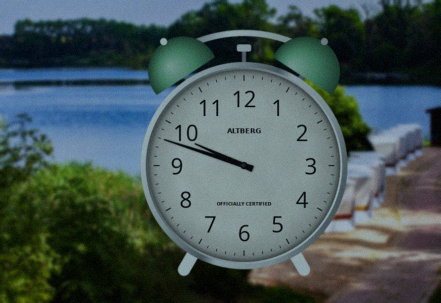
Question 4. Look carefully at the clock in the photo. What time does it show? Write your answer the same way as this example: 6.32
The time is 9.48
